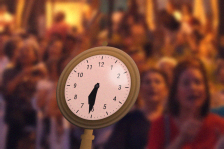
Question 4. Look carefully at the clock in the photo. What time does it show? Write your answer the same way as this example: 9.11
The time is 6.31
